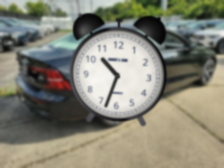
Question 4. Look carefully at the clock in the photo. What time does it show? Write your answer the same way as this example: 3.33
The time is 10.33
